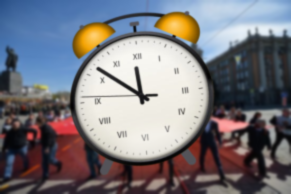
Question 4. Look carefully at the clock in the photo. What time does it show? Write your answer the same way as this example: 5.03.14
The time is 11.51.46
